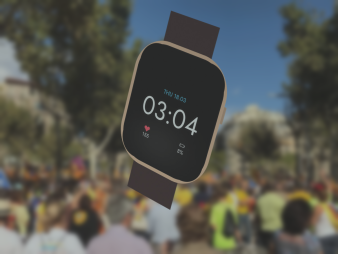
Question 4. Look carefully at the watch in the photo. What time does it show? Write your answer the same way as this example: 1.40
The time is 3.04
